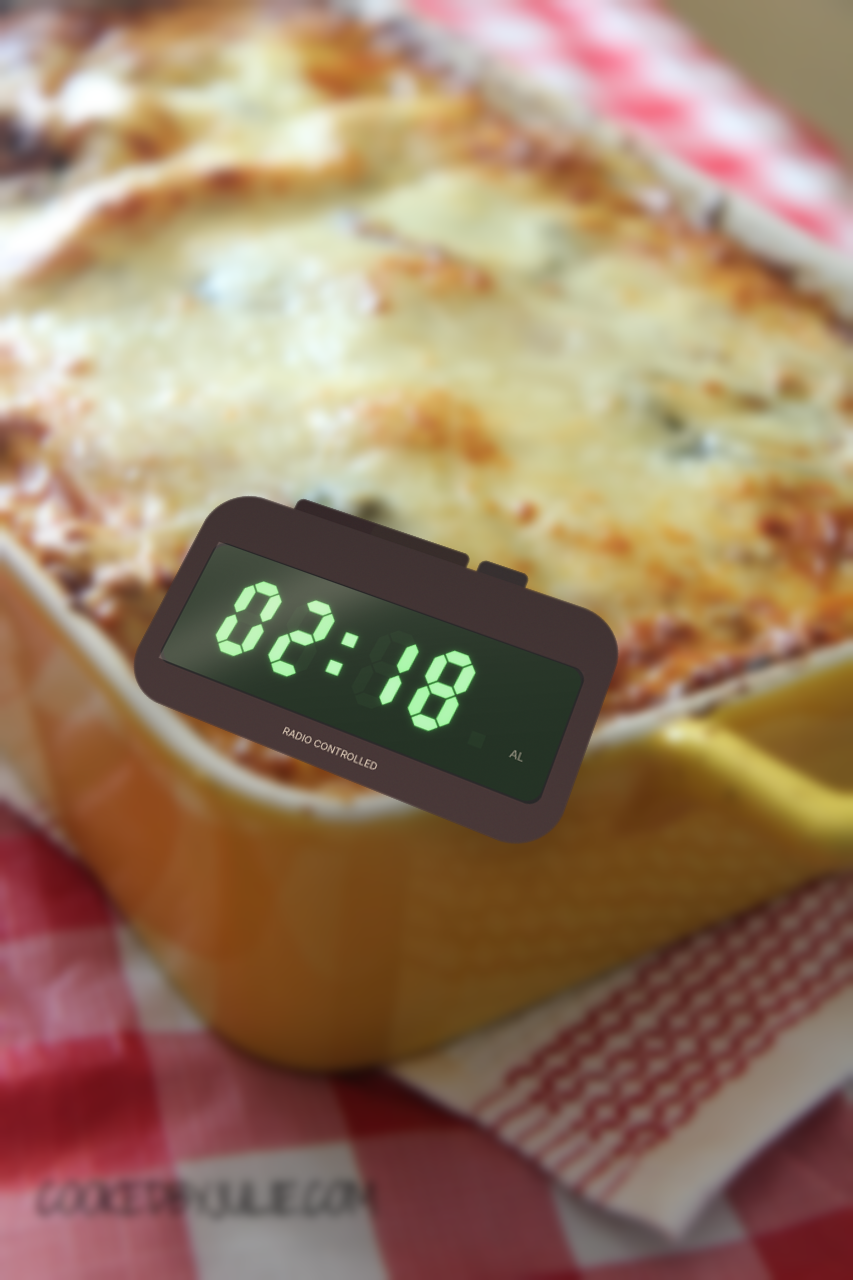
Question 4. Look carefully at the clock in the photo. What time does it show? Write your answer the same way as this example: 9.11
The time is 2.18
